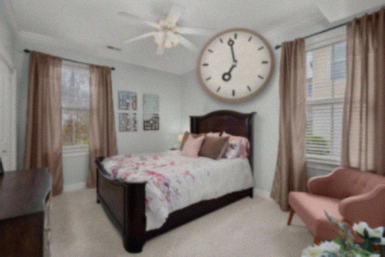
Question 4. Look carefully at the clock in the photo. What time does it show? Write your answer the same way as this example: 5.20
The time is 6.58
